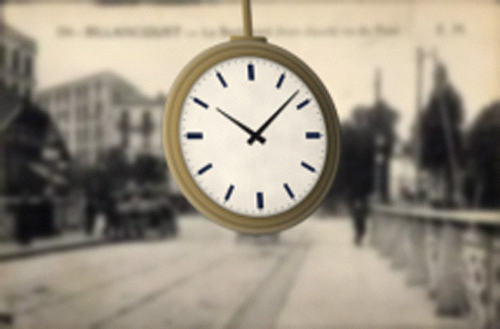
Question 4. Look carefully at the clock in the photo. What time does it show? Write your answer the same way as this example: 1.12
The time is 10.08
